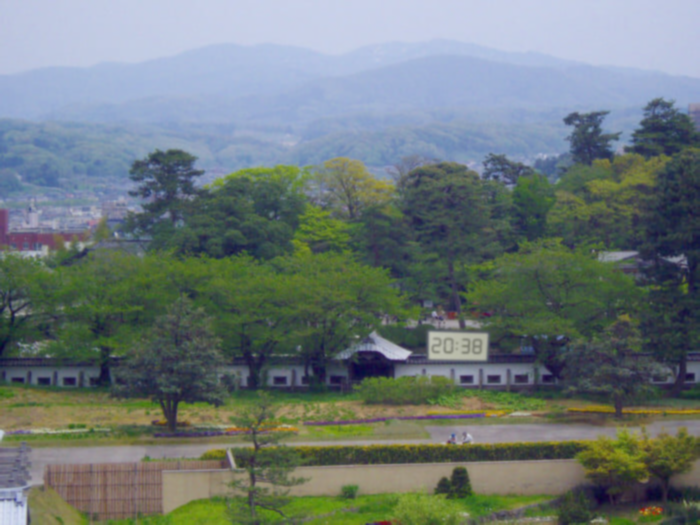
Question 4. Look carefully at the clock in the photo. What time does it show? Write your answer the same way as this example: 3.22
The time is 20.38
